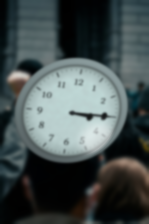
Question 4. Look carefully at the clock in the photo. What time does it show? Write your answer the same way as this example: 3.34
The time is 3.15
